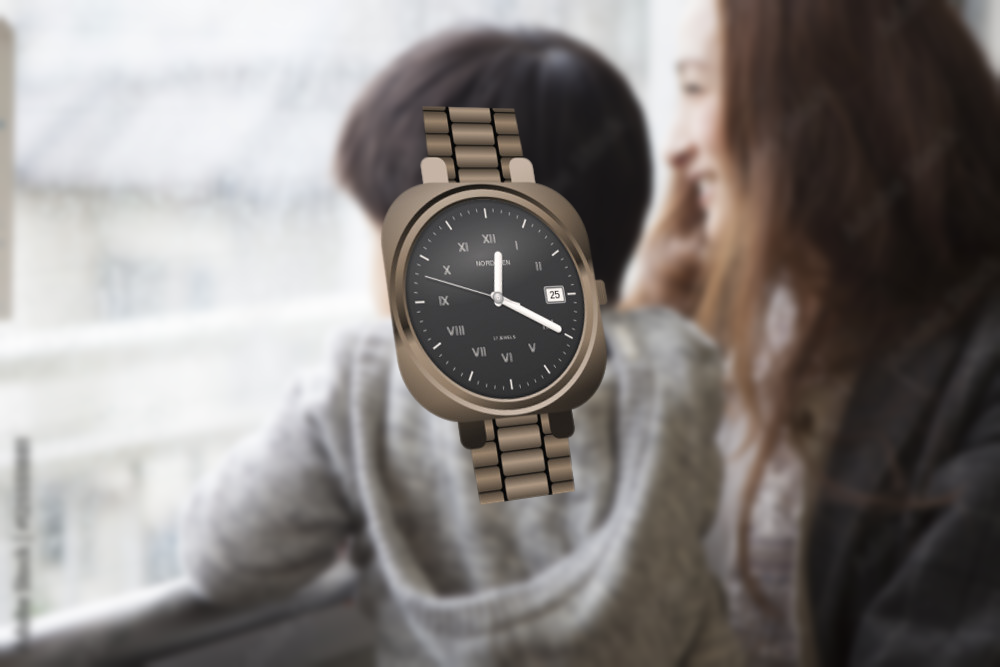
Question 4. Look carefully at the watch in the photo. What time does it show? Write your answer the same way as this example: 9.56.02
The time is 12.19.48
